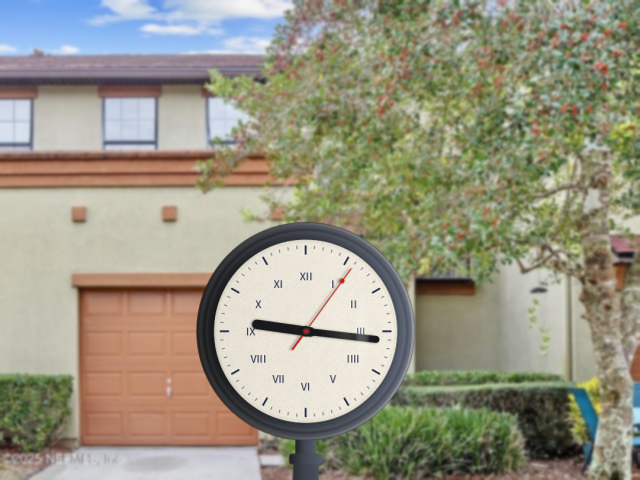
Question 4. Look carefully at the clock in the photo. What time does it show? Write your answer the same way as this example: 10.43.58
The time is 9.16.06
